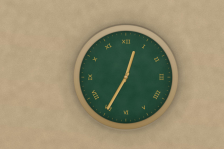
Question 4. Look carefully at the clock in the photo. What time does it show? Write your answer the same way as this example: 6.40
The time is 12.35
